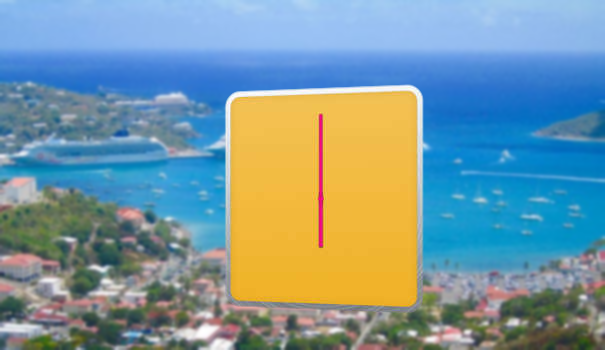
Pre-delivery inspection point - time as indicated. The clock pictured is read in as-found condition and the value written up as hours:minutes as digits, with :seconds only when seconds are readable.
6:00
